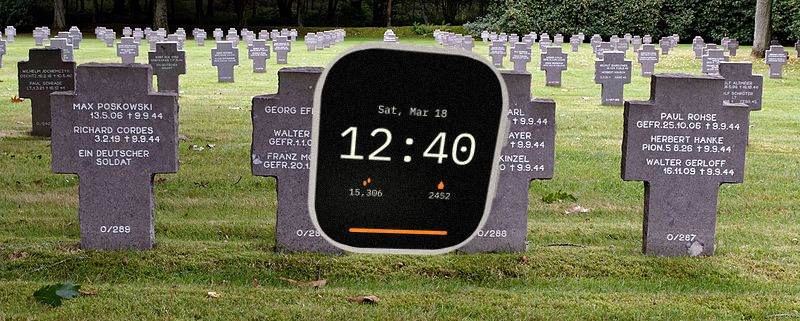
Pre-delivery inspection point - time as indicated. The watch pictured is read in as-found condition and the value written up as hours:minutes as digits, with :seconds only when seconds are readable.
12:40
